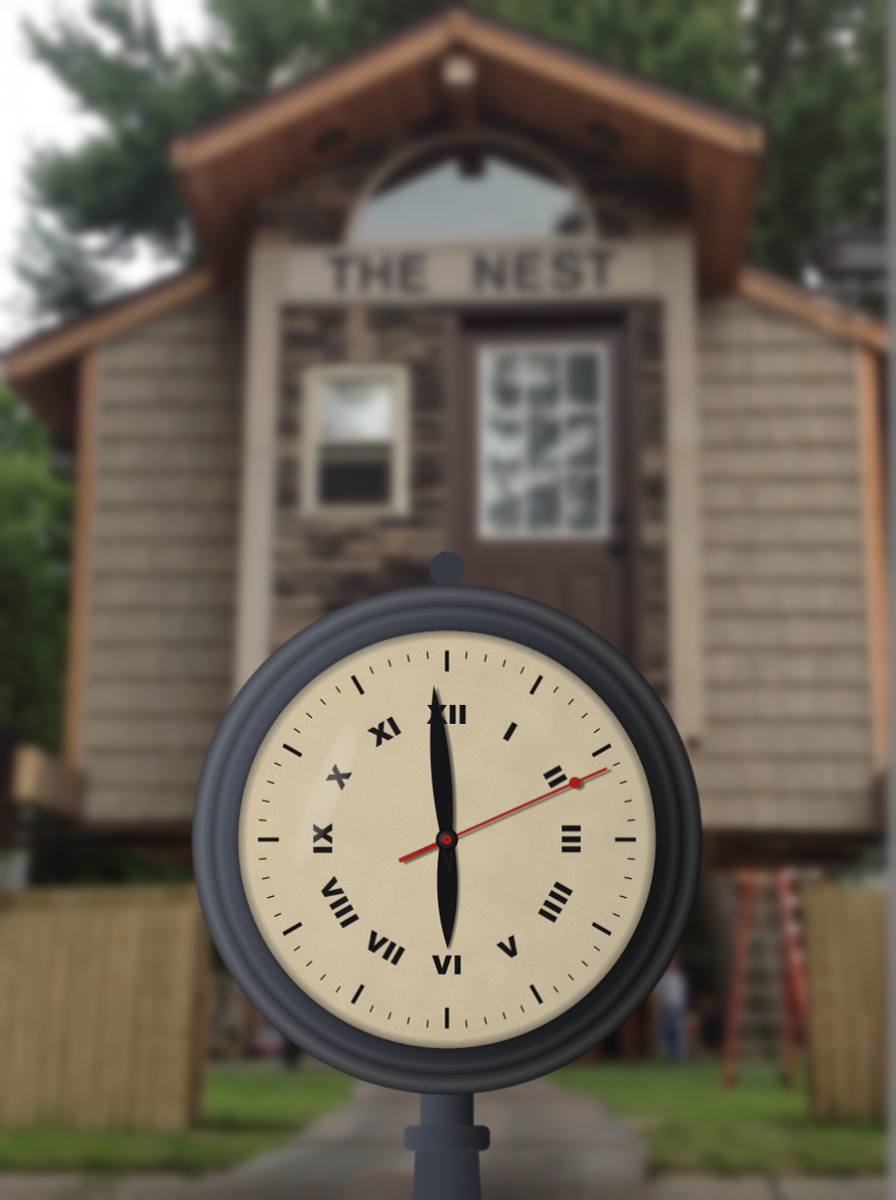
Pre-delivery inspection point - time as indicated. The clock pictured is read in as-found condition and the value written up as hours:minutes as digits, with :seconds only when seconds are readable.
5:59:11
